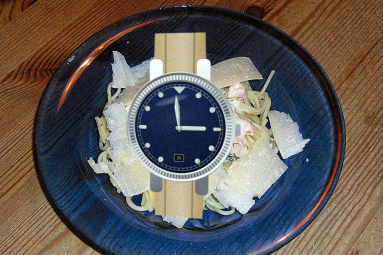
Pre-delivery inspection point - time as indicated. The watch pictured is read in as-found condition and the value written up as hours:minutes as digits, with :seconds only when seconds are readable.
2:59
